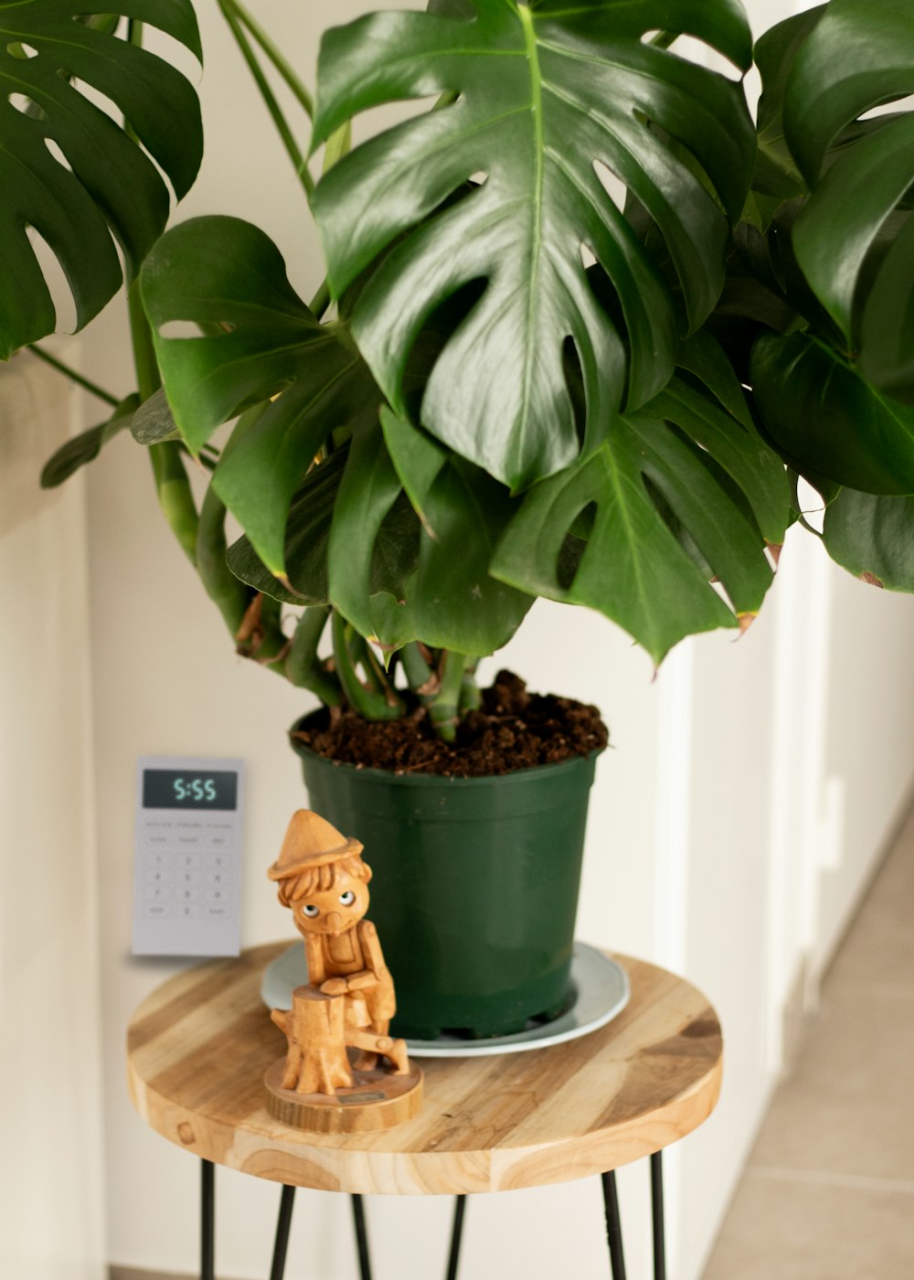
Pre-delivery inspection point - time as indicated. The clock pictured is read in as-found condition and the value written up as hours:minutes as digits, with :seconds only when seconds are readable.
5:55
